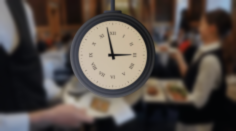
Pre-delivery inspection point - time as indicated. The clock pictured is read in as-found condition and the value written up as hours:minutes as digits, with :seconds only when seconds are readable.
2:58
